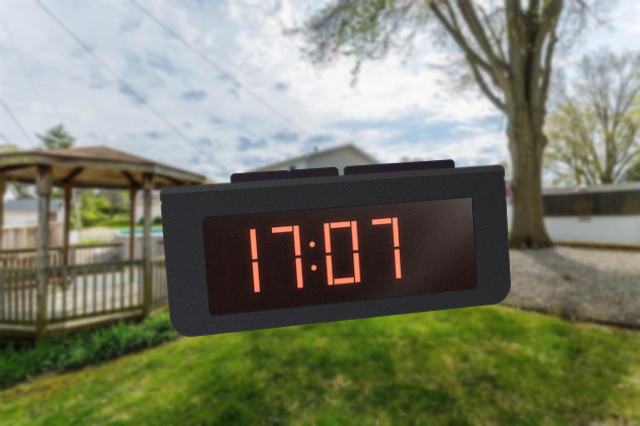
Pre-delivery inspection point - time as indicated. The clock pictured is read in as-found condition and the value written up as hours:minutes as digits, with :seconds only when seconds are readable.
17:07
